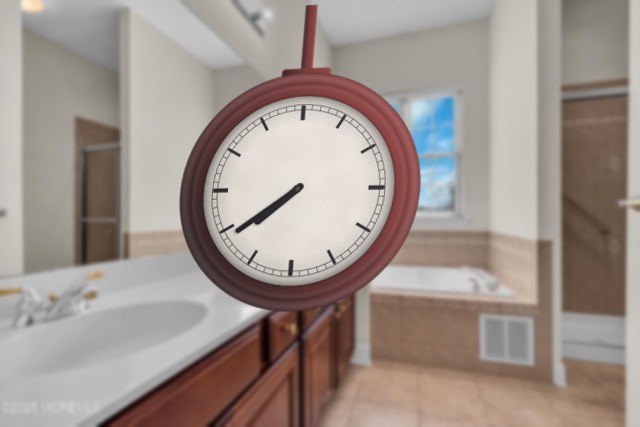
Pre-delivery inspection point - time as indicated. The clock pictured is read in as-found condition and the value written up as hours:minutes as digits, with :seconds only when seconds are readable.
7:39
